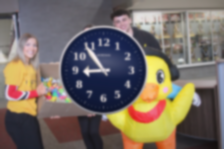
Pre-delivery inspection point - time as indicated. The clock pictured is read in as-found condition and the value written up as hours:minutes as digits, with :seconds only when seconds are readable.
8:54
